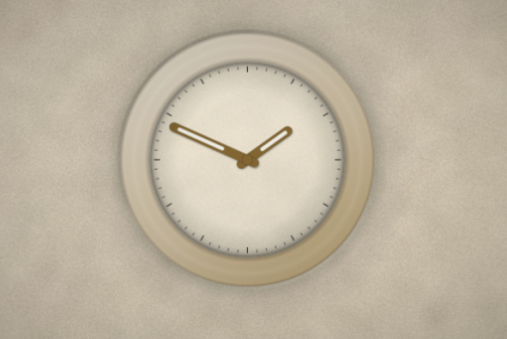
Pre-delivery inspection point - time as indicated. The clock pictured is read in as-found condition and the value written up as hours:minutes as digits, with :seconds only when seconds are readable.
1:49
